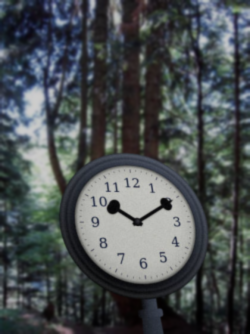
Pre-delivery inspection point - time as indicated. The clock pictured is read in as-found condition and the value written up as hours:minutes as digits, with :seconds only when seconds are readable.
10:10
